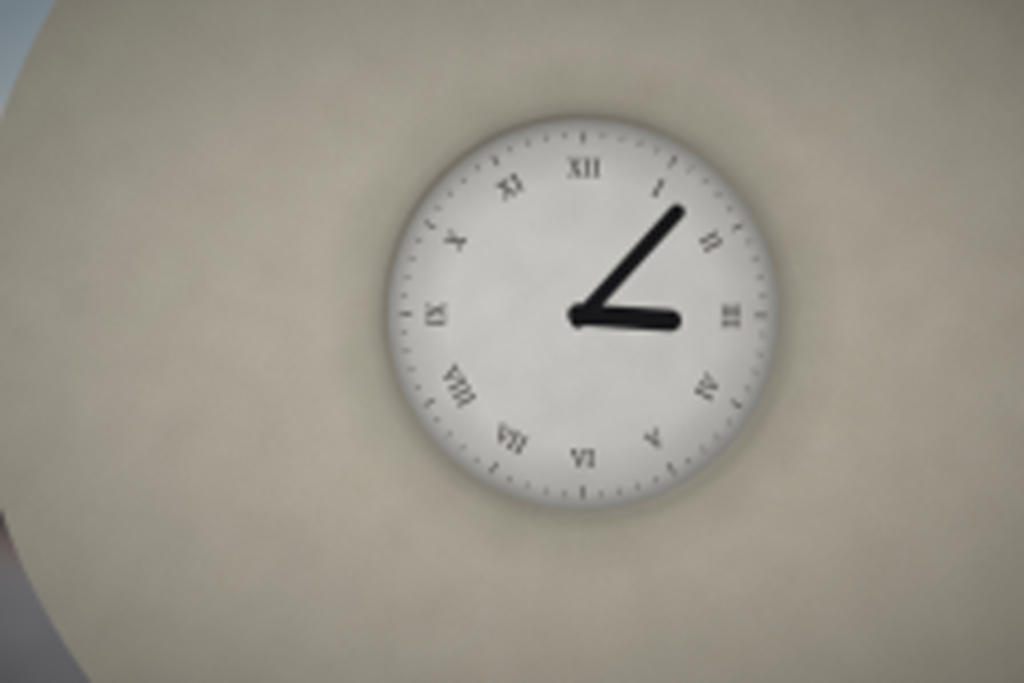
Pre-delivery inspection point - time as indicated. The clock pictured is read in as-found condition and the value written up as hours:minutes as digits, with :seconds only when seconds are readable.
3:07
